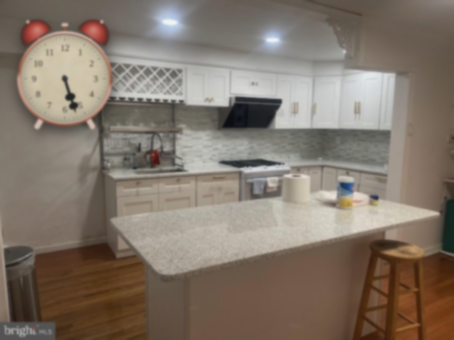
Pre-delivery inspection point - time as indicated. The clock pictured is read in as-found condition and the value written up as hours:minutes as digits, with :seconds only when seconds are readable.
5:27
